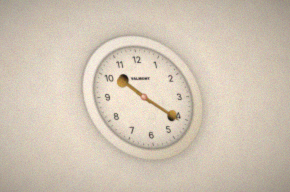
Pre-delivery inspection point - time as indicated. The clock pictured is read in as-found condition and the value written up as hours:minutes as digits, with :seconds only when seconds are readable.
10:21
